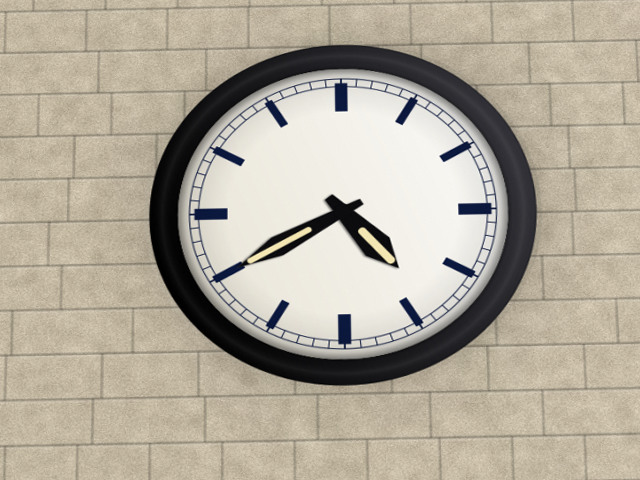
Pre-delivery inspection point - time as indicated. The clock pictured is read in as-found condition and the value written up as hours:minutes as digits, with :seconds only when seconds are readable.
4:40
